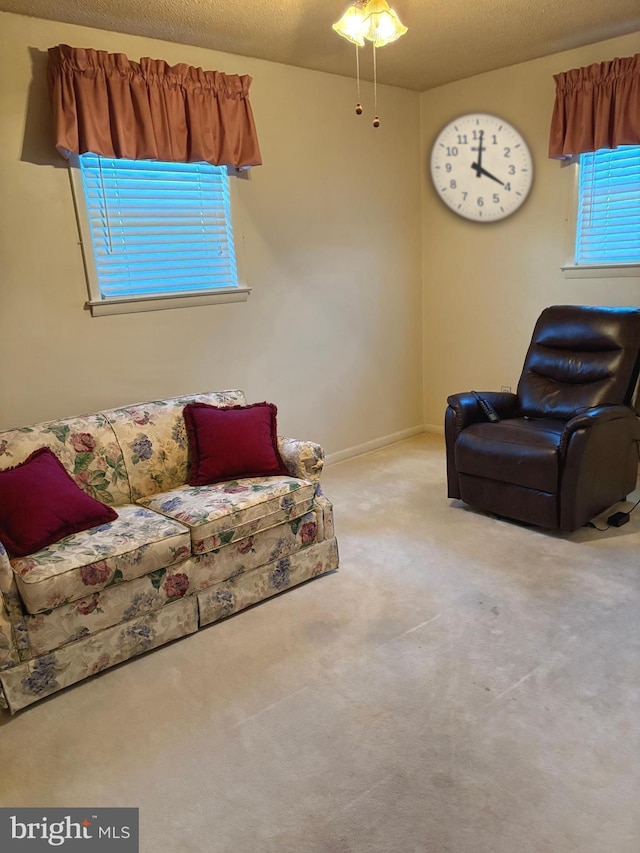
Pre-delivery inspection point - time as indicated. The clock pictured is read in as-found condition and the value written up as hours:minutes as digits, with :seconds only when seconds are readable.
4:01
